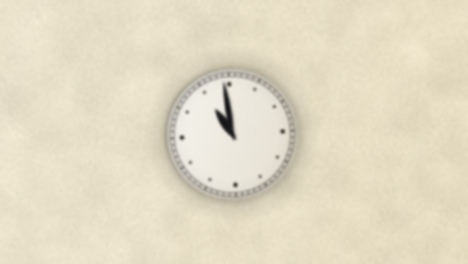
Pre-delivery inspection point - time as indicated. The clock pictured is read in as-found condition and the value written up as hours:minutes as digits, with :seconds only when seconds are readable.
10:59
